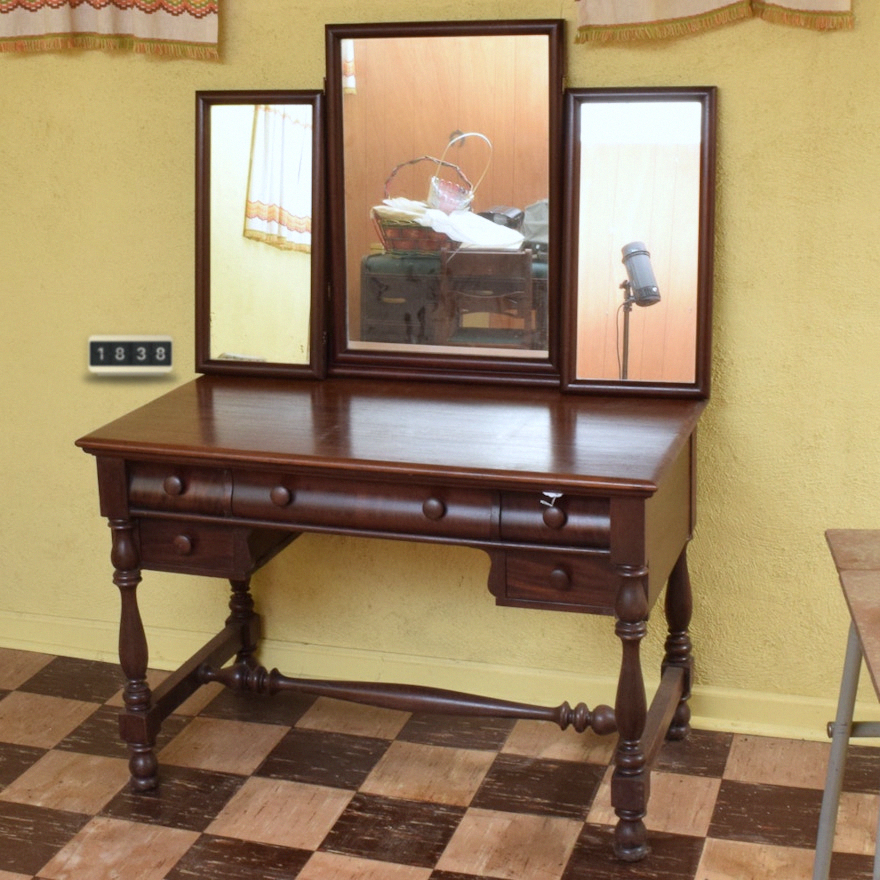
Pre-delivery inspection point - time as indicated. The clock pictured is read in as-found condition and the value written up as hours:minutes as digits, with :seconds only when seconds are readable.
18:38
